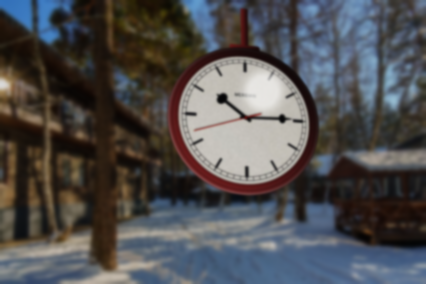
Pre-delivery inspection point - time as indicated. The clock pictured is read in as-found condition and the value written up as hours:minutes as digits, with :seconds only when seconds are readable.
10:14:42
